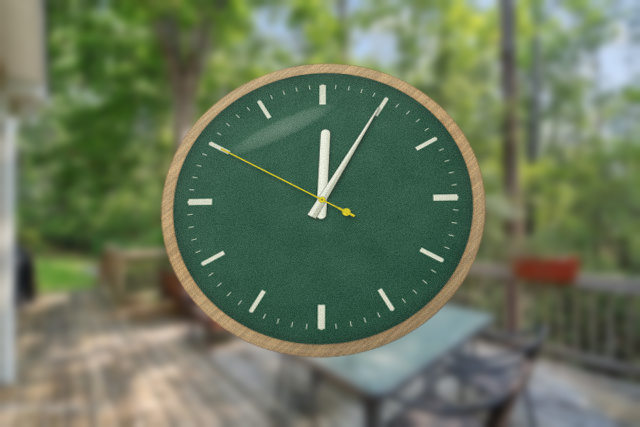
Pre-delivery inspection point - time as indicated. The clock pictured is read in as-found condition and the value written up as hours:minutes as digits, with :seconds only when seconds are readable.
12:04:50
